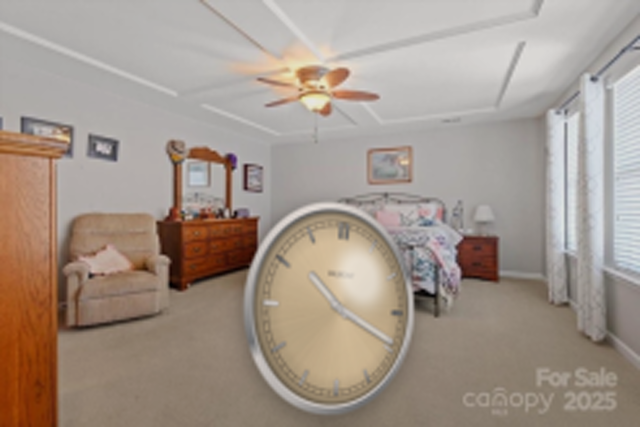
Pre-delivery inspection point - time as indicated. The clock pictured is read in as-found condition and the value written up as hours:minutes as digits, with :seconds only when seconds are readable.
10:19
